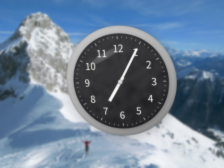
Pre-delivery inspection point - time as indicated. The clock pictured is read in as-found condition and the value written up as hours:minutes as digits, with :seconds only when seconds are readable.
7:05
